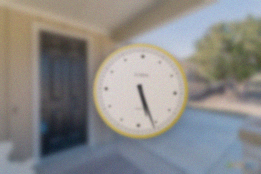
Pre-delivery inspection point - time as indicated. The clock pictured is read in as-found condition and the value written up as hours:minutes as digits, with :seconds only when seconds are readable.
5:26
